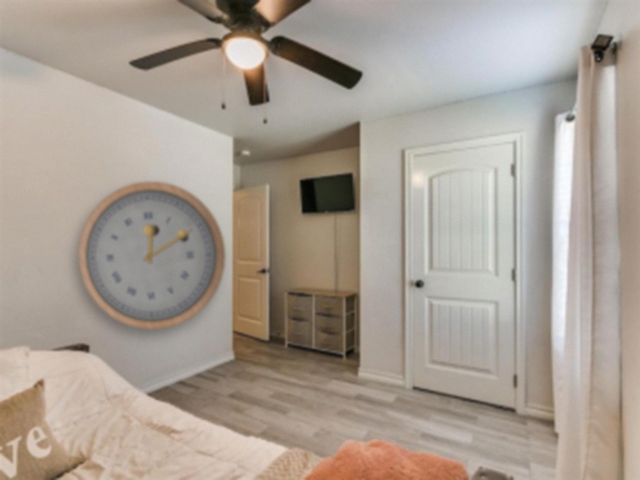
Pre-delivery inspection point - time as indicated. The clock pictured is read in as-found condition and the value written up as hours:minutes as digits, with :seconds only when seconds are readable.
12:10
